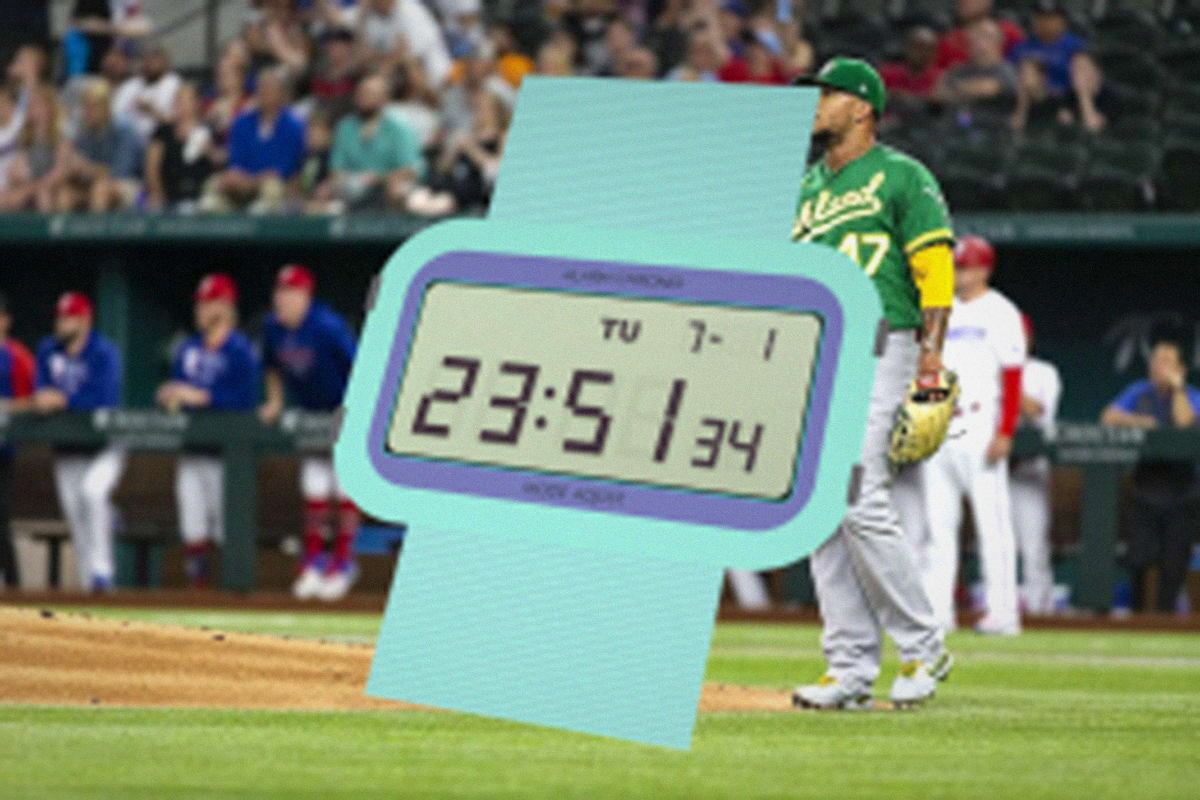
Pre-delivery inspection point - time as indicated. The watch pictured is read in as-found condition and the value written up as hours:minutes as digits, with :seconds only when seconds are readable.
23:51:34
